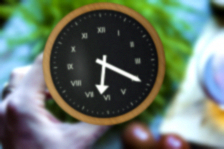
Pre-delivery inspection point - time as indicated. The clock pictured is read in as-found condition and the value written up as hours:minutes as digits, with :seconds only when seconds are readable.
6:20
